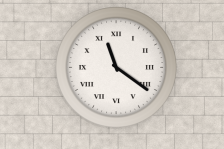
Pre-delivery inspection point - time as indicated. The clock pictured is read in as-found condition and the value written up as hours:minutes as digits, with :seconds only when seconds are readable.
11:21
